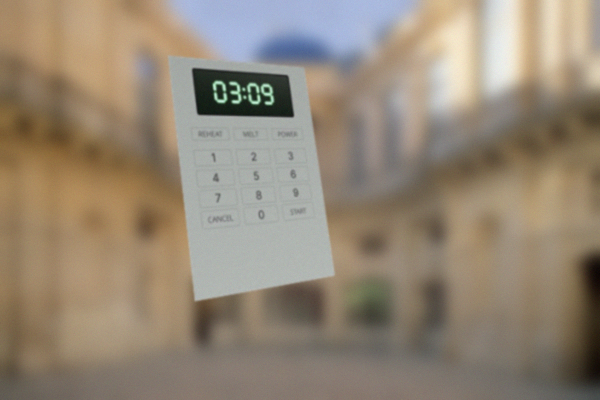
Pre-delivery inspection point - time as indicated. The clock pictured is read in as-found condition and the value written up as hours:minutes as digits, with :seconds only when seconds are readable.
3:09
